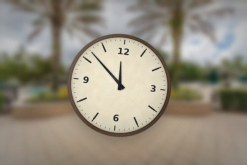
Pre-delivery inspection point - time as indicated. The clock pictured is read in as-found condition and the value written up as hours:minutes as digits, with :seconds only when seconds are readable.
11:52
